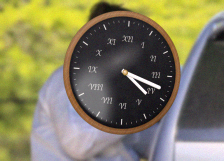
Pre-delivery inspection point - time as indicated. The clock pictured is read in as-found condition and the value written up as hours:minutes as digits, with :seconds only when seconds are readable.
4:18
